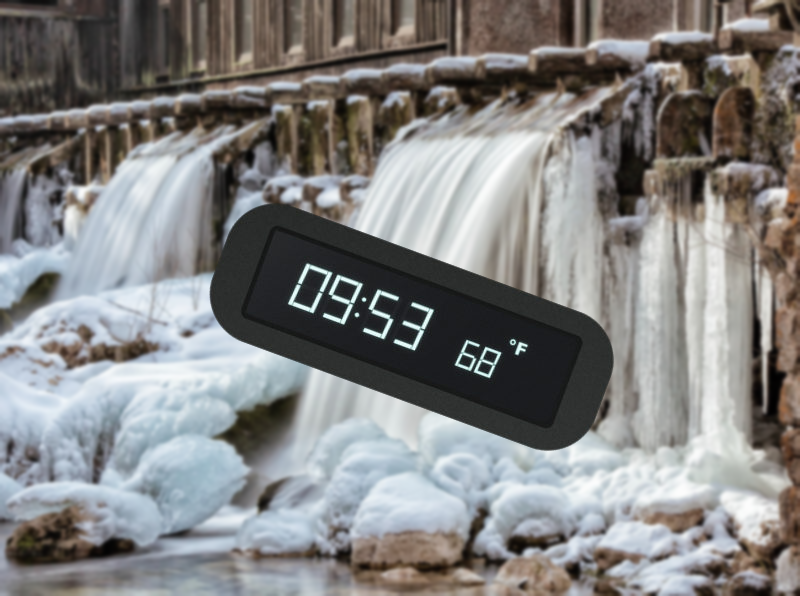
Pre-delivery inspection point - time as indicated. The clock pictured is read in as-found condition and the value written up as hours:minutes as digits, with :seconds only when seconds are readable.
9:53
